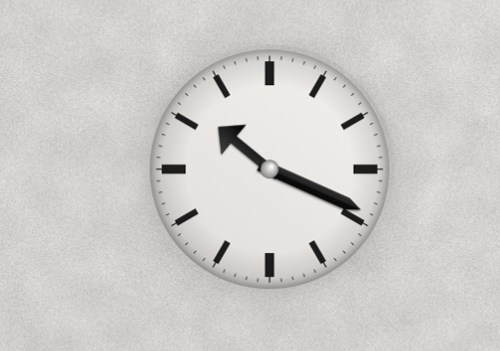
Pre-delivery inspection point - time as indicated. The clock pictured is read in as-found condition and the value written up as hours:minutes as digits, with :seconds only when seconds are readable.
10:19
